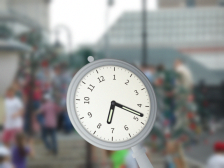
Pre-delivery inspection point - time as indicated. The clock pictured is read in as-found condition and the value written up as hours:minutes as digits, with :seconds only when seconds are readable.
7:23
